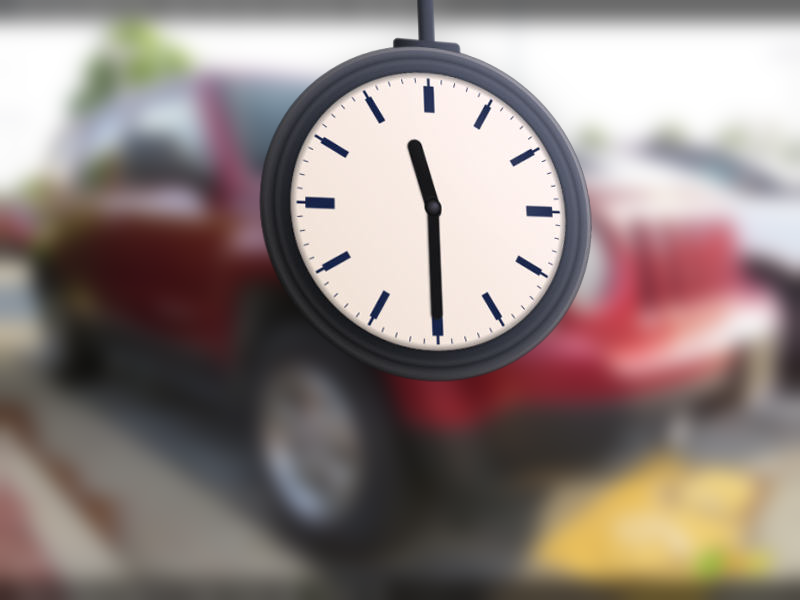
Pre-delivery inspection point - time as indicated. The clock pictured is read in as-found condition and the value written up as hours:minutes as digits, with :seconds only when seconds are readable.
11:30
